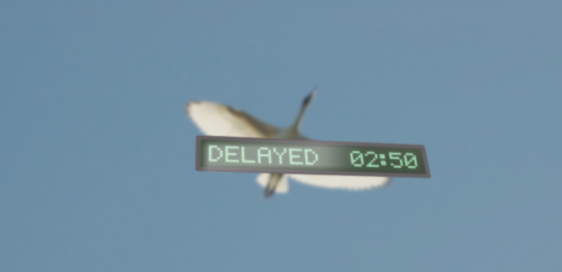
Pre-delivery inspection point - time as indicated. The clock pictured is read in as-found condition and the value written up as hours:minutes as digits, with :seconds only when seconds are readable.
2:50
